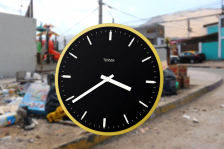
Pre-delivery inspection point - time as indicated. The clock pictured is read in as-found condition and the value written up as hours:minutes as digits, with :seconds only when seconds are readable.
3:39
